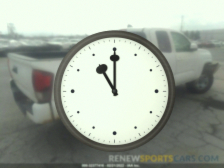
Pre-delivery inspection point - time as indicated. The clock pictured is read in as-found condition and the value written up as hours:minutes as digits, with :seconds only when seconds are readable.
11:00
